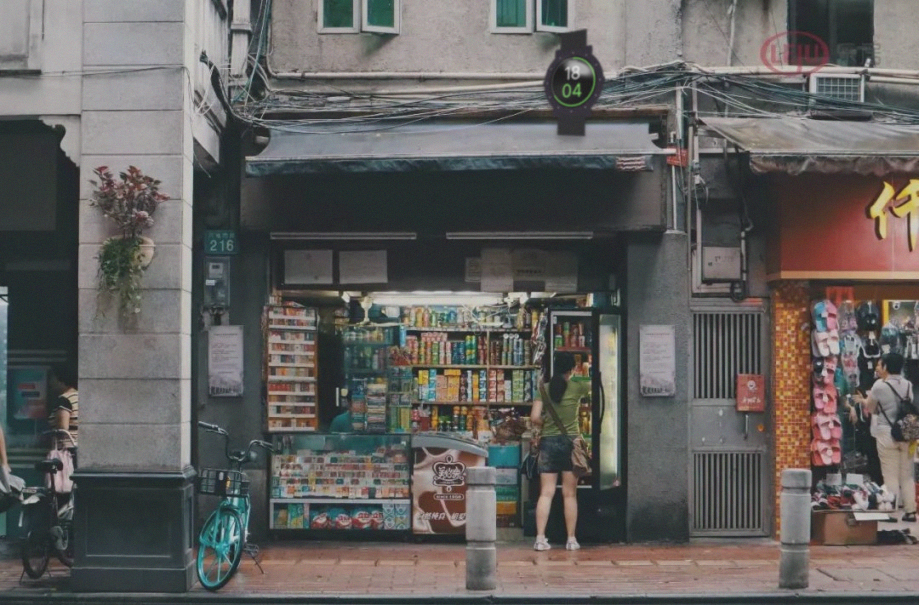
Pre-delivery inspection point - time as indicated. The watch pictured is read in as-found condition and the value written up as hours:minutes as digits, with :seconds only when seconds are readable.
18:04
